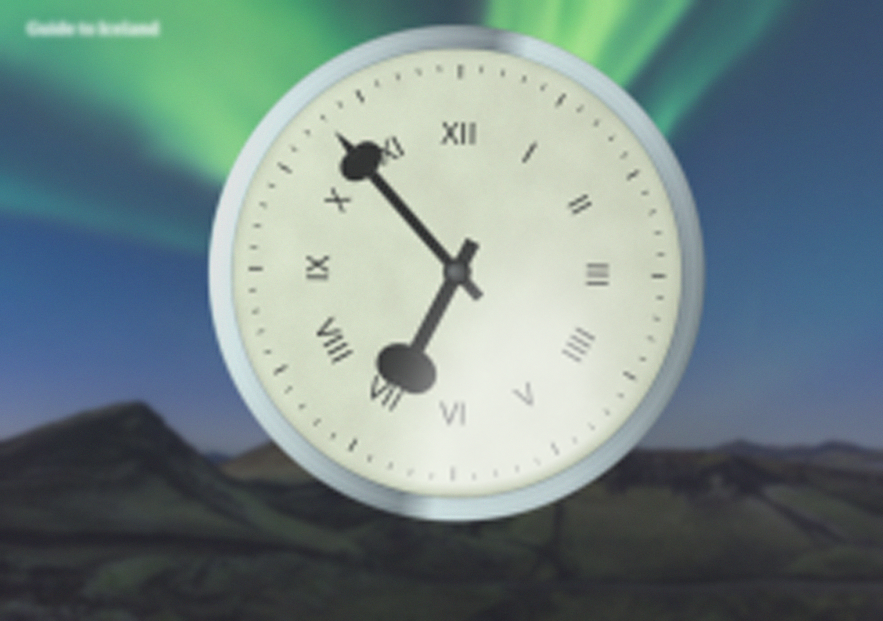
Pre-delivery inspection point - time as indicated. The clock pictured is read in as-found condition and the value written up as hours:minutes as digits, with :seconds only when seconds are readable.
6:53
